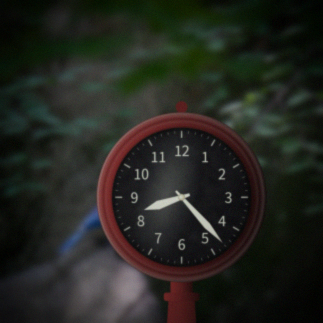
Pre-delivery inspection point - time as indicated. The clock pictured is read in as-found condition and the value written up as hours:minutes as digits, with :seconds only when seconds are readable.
8:23
